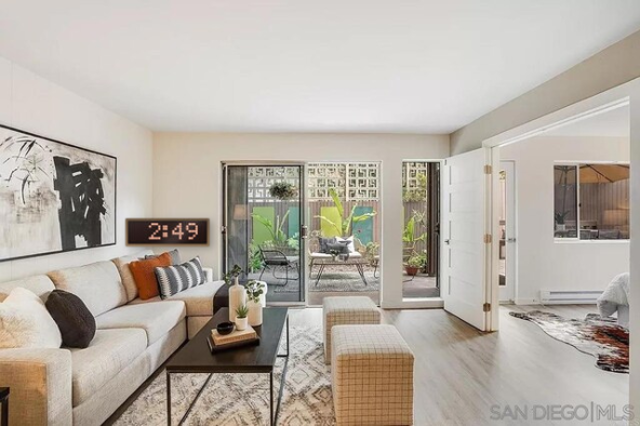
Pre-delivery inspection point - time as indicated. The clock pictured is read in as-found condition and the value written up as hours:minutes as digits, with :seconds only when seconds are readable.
2:49
